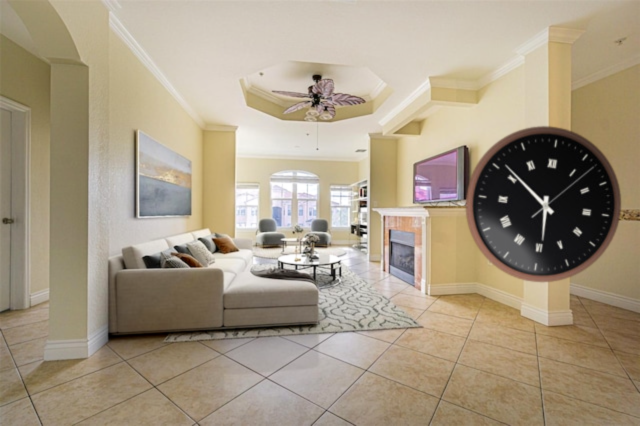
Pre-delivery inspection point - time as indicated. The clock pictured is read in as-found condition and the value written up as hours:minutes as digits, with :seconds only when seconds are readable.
5:51:07
